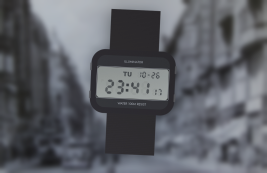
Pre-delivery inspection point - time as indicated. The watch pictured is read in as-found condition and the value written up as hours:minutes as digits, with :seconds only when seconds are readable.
23:41:17
